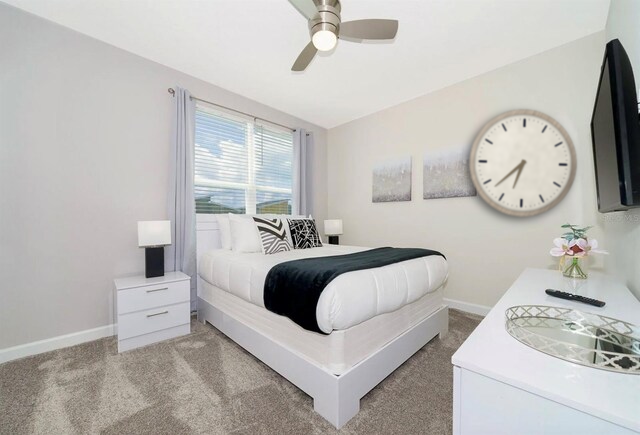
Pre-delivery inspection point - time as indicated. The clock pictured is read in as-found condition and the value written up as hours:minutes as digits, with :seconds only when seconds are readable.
6:38
